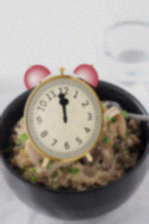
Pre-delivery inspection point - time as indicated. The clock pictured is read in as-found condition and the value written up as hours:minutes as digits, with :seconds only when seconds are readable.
11:59
